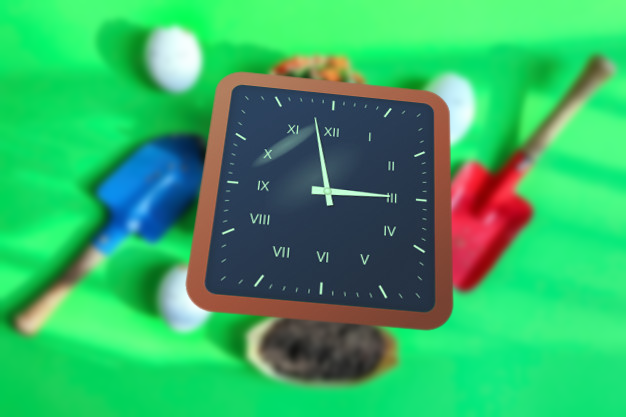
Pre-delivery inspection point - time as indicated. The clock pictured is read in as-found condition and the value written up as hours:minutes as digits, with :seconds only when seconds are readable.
2:58
